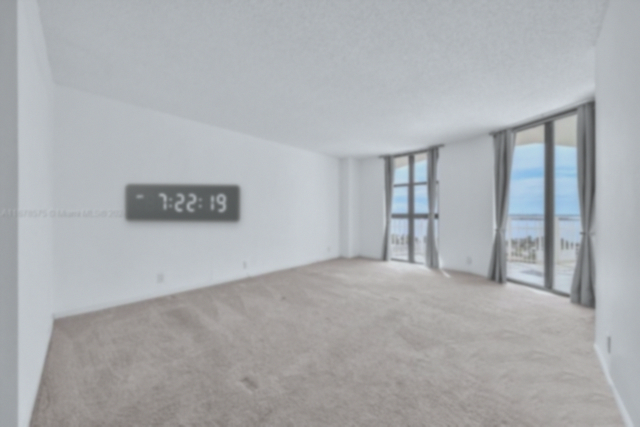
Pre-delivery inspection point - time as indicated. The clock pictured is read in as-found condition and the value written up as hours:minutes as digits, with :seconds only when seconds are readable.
7:22:19
